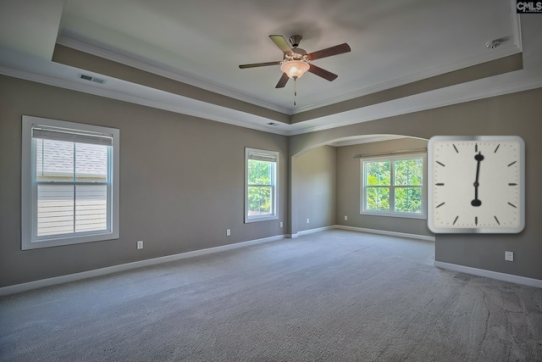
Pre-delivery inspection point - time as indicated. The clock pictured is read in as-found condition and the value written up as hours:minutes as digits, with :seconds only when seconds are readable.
6:01
